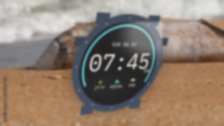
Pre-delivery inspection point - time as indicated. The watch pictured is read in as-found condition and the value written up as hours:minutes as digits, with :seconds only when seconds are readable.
7:45
